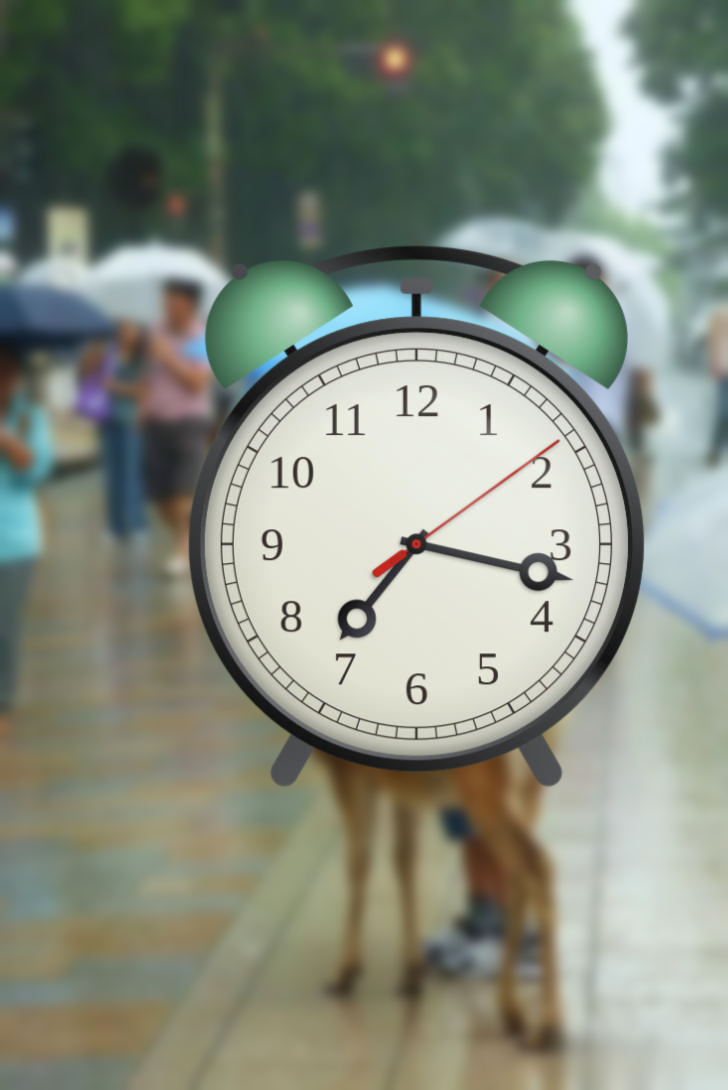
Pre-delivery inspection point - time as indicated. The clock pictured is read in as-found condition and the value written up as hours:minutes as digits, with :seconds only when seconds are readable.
7:17:09
